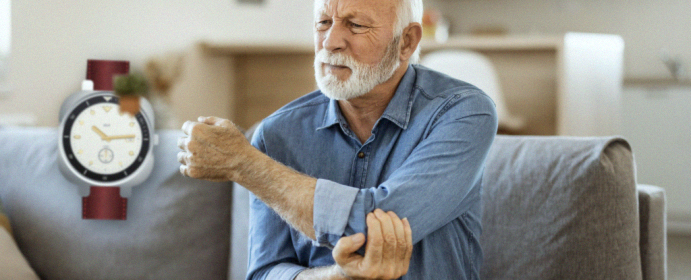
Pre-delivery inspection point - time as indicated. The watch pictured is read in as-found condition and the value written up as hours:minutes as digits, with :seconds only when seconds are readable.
10:14
